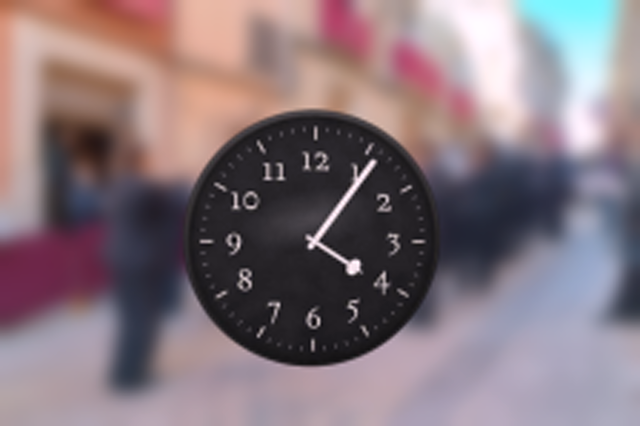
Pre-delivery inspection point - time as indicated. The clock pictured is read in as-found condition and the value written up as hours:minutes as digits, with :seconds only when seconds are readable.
4:06
